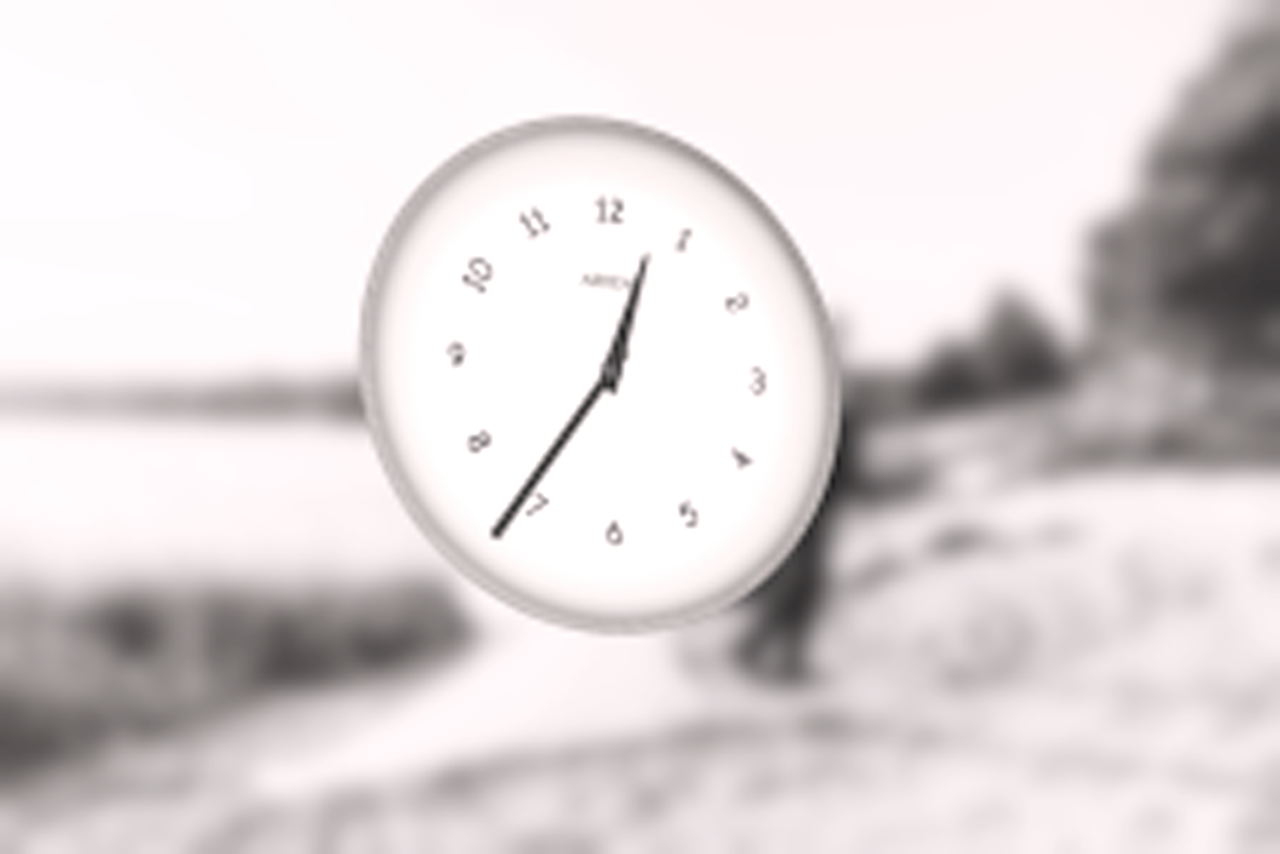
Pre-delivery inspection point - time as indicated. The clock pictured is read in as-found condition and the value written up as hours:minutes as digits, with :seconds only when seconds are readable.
12:36
